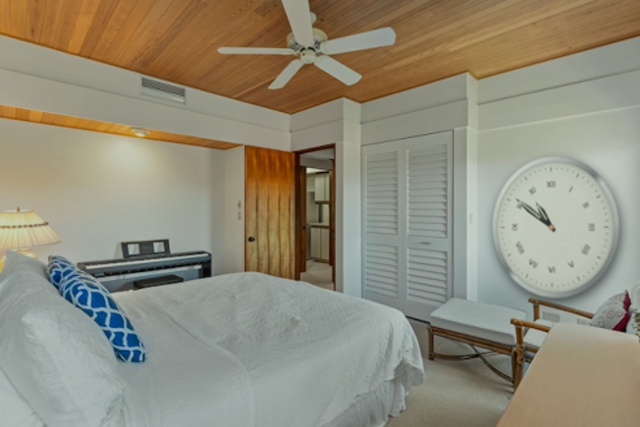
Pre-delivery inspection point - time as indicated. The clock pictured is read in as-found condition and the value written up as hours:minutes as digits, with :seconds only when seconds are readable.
10:51
